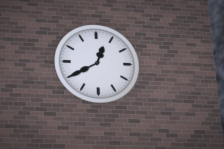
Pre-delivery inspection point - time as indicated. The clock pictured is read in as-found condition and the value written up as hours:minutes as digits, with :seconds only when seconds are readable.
12:40
